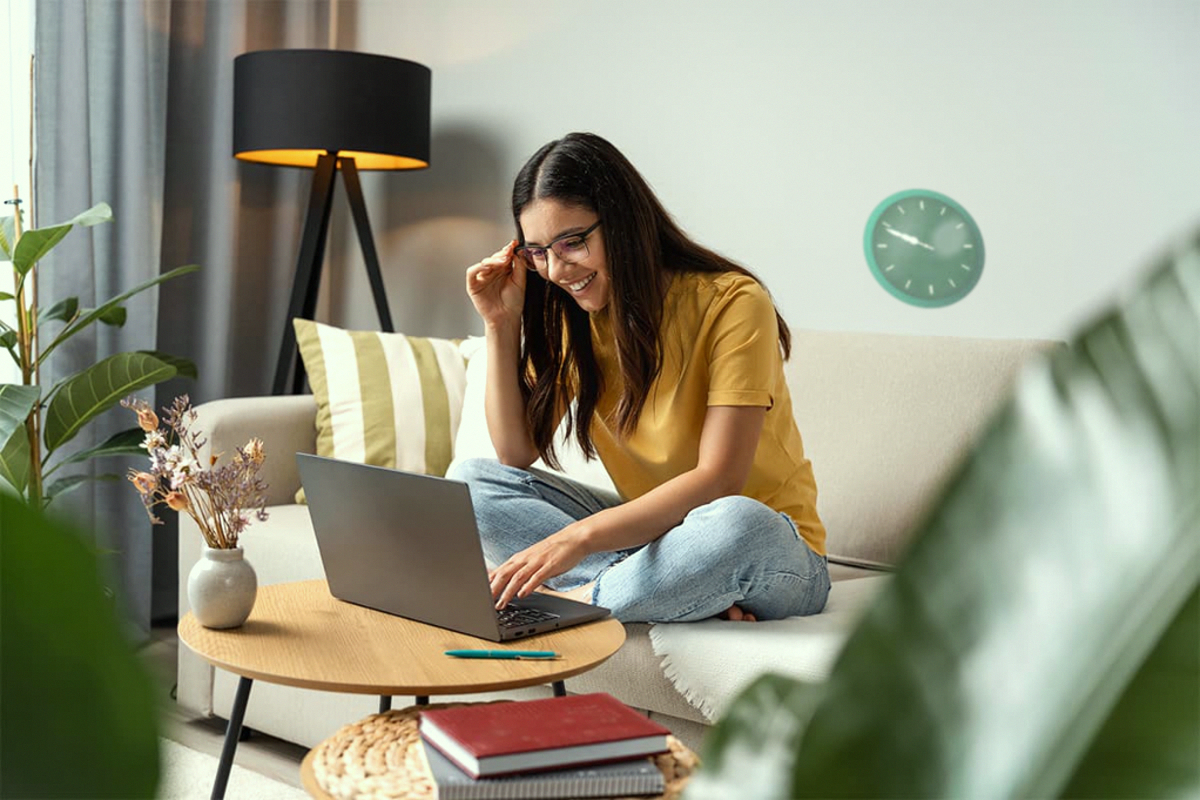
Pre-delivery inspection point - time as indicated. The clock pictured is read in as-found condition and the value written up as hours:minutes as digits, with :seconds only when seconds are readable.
9:49
